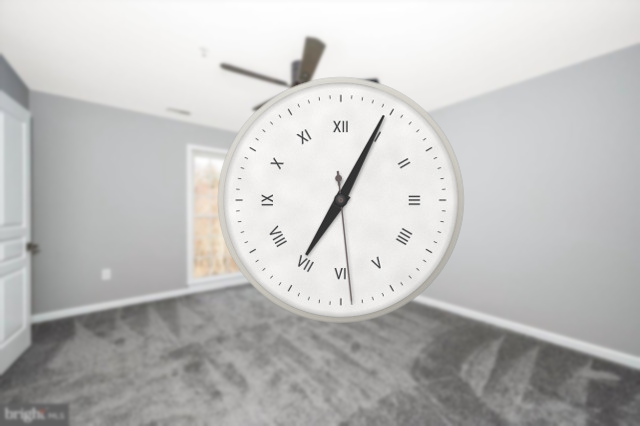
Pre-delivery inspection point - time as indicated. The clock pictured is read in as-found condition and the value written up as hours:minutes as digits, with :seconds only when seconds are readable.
7:04:29
